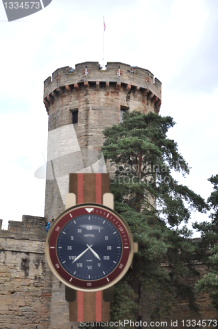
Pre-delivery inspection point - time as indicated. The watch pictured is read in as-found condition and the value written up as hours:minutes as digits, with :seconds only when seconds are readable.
4:38
